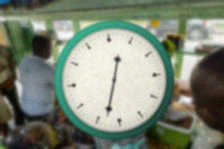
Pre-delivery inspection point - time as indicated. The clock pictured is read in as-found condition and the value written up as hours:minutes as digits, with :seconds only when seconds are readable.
12:33
